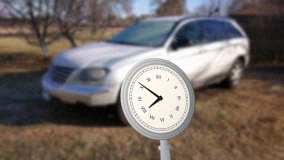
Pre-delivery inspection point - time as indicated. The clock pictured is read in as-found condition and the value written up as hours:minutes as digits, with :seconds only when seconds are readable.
7:51
